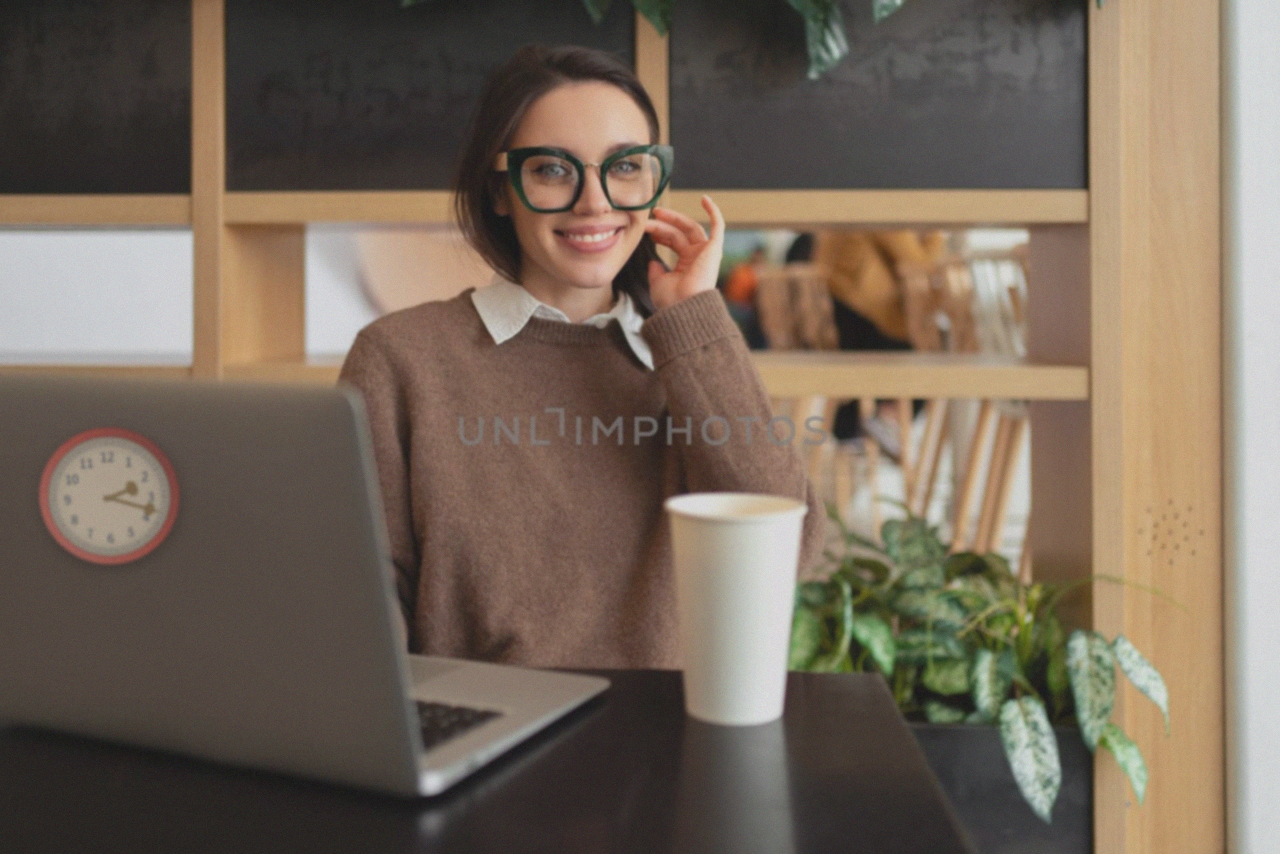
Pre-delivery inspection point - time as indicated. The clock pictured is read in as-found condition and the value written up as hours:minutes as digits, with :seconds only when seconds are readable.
2:18
